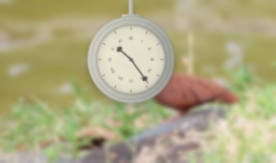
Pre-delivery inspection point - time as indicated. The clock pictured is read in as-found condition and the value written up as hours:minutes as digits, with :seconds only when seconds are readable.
10:24
